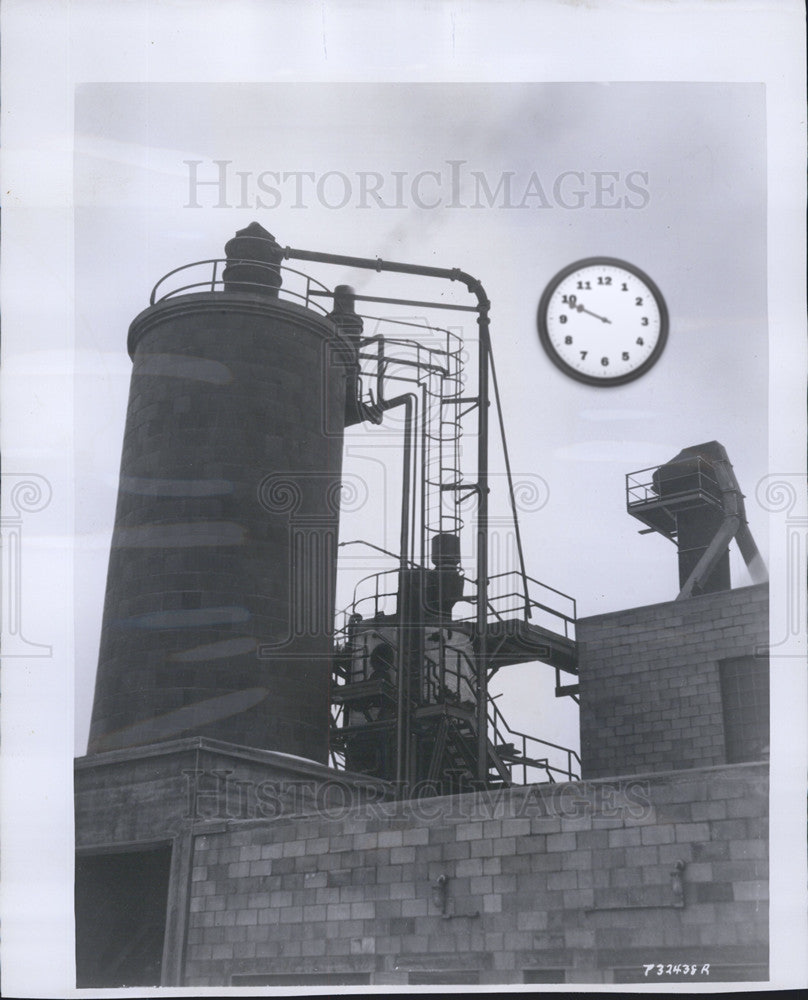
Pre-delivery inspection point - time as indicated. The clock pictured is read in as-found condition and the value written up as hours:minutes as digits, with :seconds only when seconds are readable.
9:49
